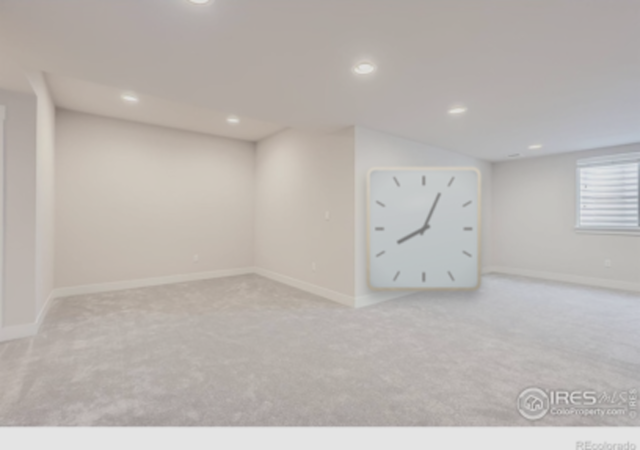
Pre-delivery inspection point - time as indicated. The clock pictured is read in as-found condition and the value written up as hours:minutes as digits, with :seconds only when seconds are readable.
8:04
